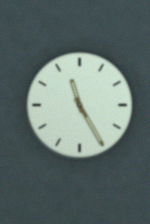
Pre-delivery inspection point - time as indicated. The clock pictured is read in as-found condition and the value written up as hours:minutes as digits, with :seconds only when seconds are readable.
11:25
